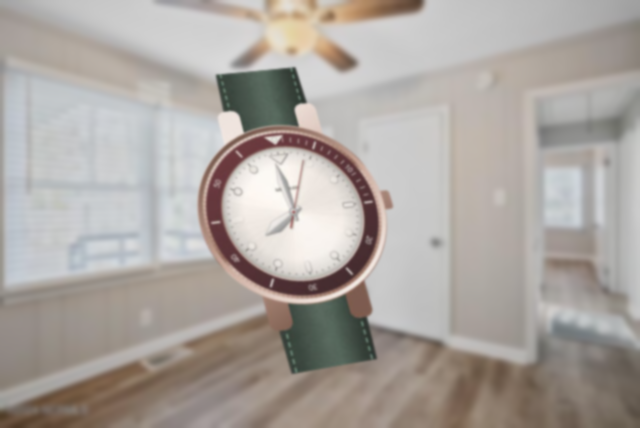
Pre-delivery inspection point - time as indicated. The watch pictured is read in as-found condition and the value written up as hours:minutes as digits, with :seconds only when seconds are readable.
7:59:04
